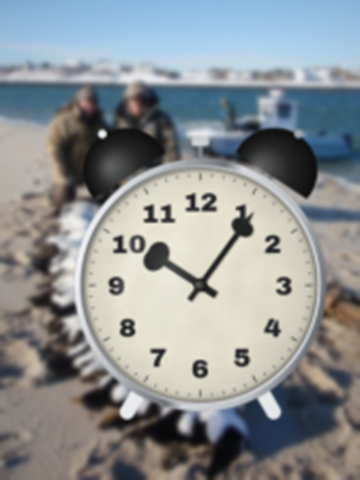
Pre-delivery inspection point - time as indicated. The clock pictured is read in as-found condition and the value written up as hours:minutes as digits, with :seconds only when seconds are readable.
10:06
